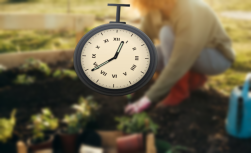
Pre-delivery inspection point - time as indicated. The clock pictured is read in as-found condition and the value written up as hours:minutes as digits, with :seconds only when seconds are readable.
12:39
